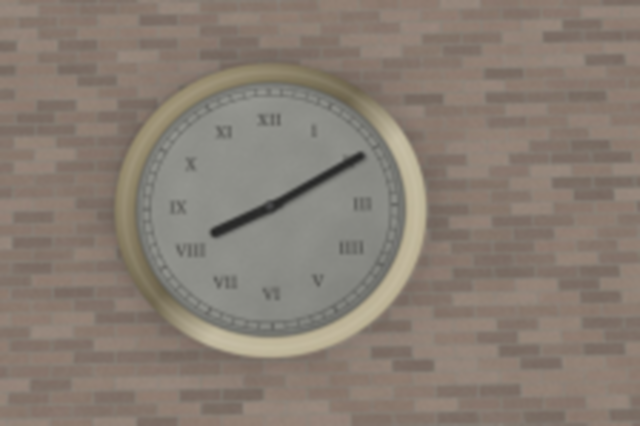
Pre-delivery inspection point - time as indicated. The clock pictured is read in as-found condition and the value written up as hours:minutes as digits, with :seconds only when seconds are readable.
8:10
